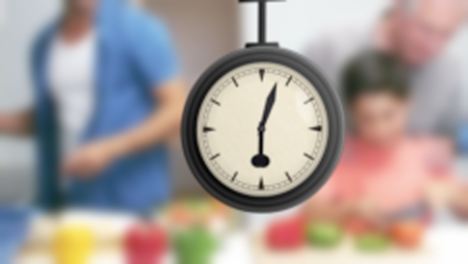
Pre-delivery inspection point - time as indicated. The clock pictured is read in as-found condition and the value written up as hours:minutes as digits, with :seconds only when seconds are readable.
6:03
